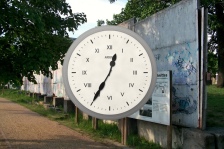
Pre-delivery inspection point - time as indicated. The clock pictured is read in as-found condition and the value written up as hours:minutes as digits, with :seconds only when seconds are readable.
12:35
